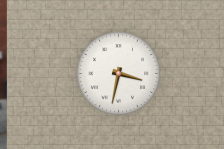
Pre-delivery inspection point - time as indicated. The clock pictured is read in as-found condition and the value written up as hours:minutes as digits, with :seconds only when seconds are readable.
3:32
